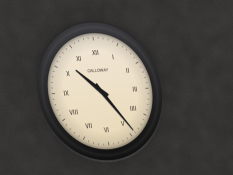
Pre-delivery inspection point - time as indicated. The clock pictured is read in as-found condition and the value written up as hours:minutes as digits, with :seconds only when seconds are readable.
10:24
